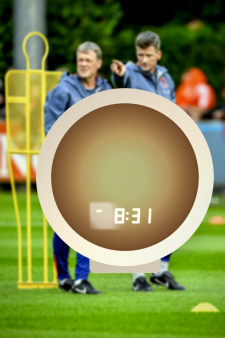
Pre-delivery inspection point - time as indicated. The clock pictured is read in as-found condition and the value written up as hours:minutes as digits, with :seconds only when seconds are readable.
8:31
